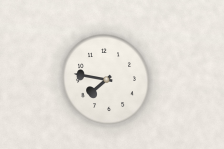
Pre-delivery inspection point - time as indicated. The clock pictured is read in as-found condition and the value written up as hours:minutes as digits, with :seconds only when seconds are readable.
7:47
